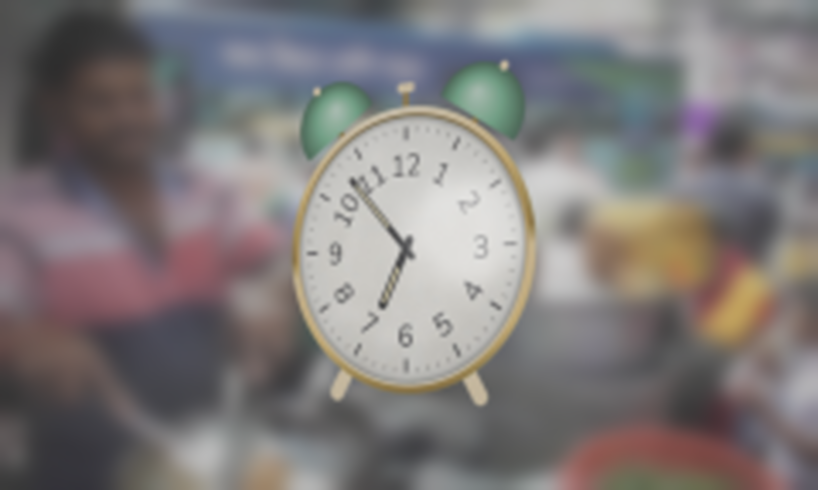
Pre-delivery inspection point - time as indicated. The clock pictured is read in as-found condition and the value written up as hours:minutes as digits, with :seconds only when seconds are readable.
6:53
